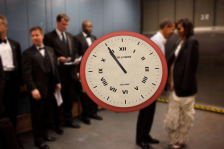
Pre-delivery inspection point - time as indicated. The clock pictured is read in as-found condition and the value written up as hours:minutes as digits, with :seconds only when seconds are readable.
10:55
